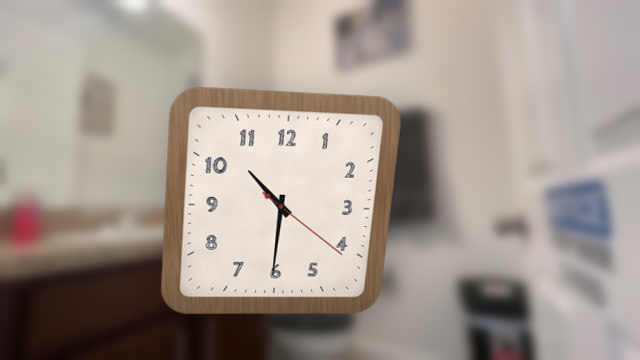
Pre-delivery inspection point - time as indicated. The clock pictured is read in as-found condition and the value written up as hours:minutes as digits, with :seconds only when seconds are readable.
10:30:21
